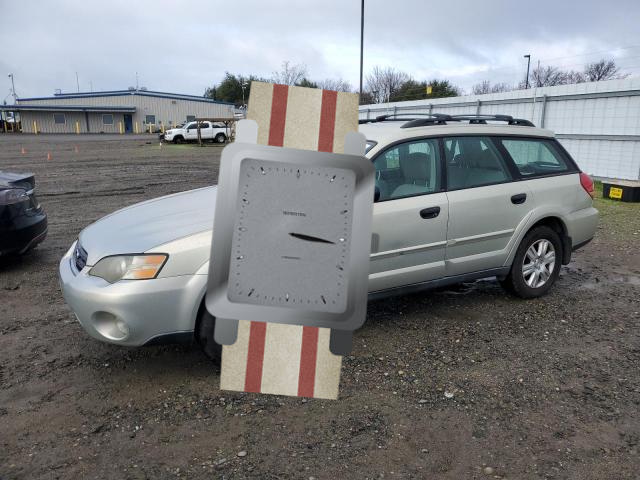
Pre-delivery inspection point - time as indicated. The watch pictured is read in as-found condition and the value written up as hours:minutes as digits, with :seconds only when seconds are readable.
3:16
